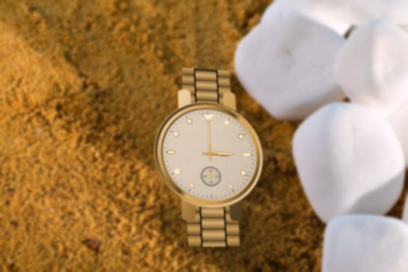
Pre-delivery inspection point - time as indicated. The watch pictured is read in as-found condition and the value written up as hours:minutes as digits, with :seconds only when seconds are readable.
3:00
